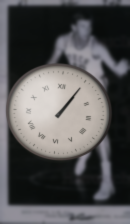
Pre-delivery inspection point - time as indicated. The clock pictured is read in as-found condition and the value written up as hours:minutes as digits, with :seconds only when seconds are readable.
1:05
